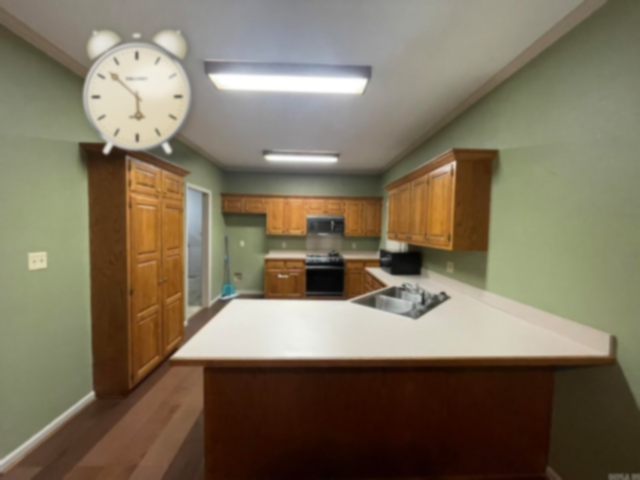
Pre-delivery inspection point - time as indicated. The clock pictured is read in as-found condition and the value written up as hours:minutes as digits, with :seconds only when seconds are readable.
5:52
